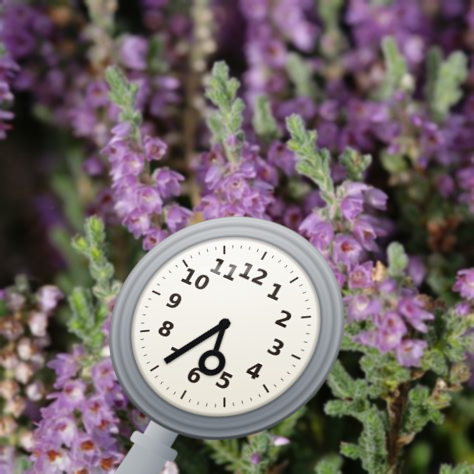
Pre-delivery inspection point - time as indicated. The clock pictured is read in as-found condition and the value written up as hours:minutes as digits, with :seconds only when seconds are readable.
5:35
